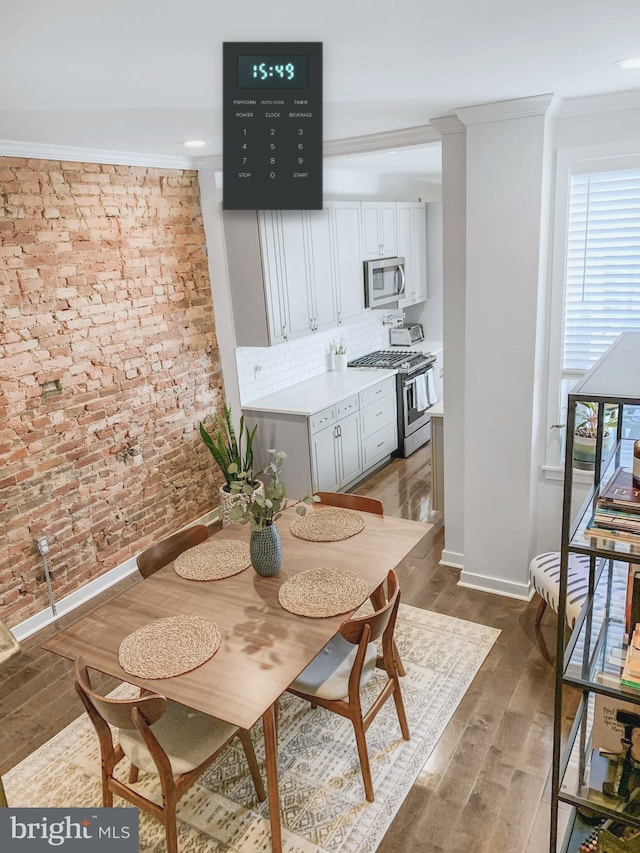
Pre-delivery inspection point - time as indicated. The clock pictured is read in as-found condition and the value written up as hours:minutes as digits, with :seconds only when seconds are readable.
15:49
